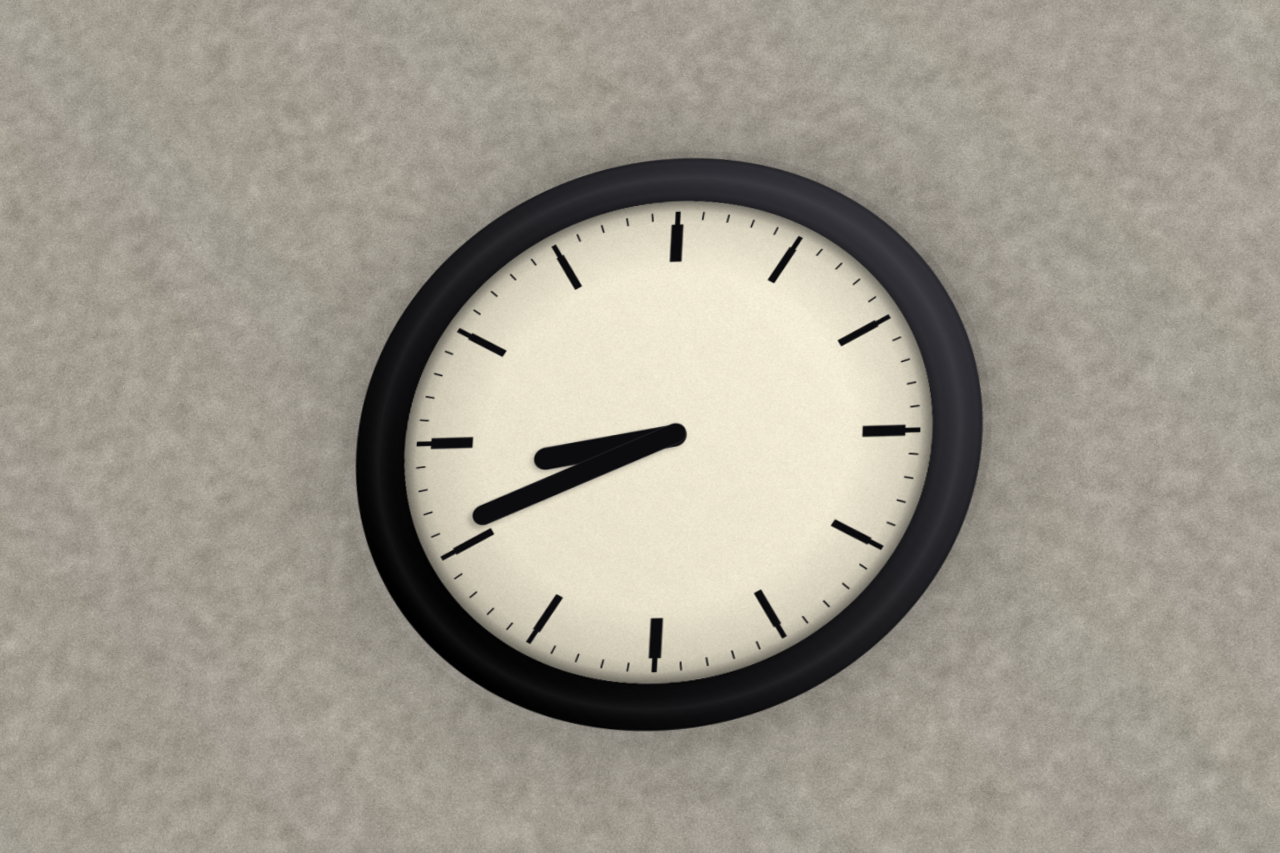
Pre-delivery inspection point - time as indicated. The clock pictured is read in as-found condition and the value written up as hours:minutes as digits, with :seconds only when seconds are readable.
8:41
